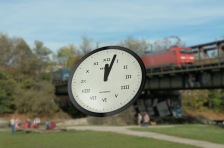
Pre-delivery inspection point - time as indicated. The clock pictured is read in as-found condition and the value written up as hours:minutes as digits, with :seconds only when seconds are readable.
12:03
